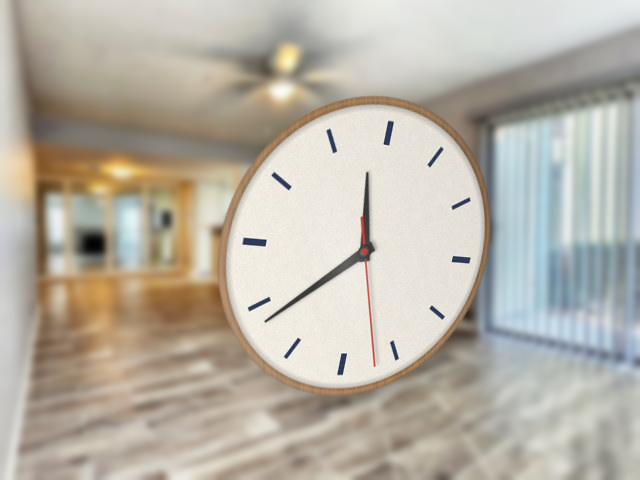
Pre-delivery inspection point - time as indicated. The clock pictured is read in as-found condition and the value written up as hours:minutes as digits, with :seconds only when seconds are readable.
11:38:27
